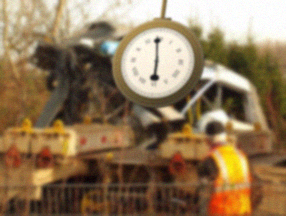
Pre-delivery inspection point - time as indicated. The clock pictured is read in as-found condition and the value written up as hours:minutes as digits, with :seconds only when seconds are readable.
5:59
